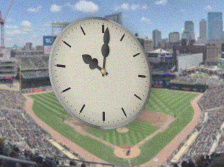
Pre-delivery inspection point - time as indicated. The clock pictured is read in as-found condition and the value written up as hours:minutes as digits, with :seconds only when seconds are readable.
10:01
